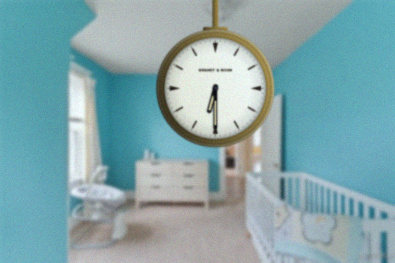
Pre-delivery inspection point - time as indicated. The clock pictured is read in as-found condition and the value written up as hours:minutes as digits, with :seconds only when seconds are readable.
6:30
